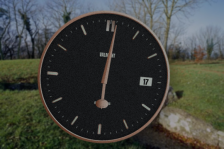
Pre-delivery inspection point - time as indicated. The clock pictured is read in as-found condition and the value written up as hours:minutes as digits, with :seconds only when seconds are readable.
6:01
